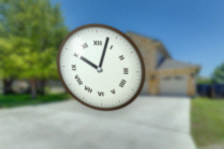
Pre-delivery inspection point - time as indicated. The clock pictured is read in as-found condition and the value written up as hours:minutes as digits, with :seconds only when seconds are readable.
10:03
